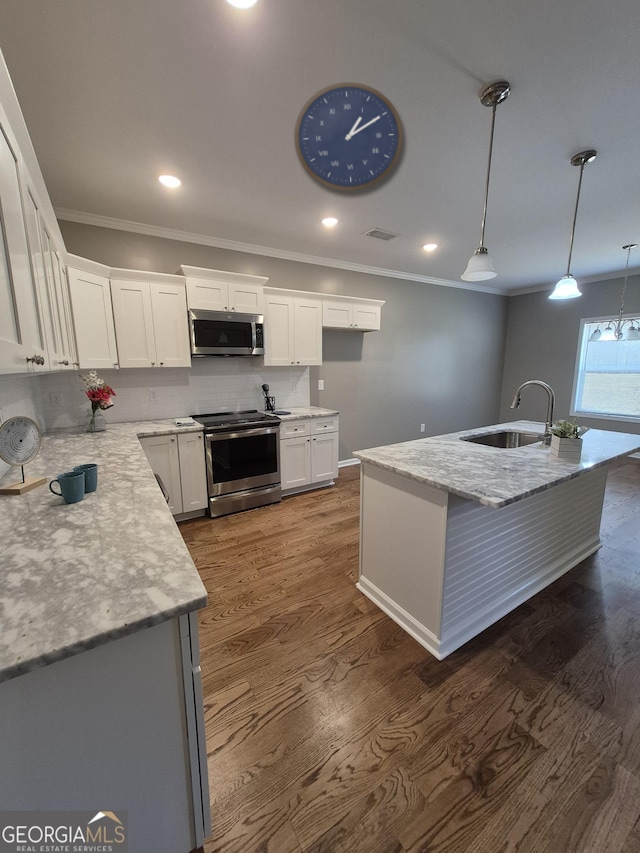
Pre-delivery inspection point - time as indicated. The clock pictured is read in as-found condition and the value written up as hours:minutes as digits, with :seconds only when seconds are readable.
1:10
